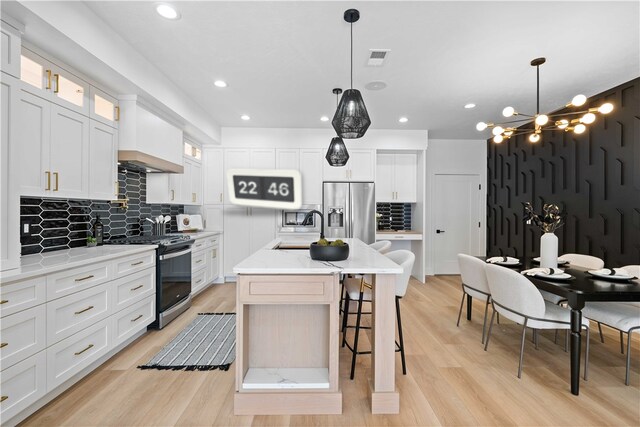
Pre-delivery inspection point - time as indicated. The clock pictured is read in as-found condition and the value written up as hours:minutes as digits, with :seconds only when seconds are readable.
22:46
